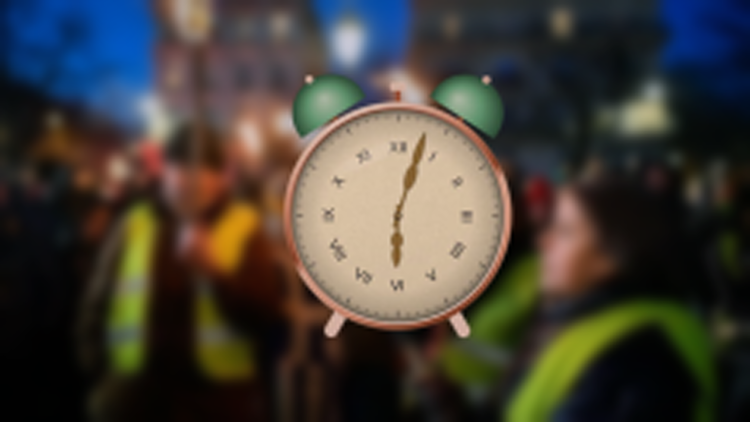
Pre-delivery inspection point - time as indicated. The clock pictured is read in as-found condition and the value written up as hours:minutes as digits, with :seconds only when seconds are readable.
6:03
